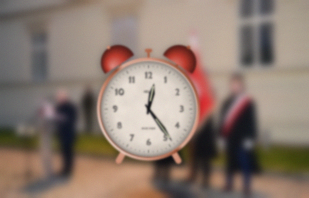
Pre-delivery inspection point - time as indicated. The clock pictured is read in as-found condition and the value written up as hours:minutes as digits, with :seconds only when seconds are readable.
12:24
